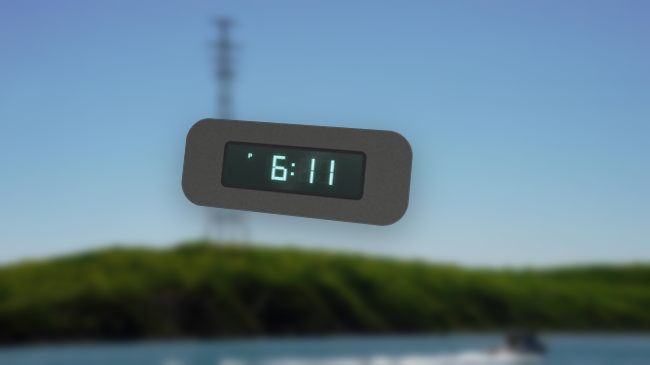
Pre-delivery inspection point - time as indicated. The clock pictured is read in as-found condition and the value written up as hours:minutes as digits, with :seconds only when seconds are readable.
6:11
